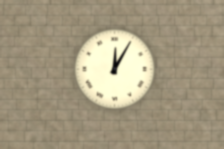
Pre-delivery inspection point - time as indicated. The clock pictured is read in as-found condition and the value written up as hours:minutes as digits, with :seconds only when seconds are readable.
12:05
